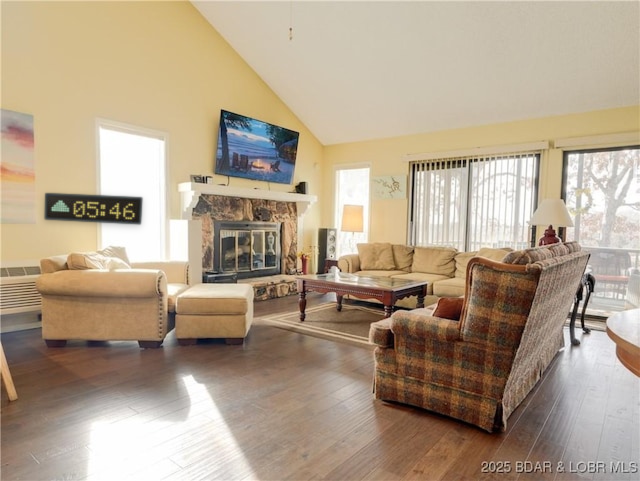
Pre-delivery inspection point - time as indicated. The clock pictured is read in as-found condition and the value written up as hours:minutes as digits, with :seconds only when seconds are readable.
5:46
